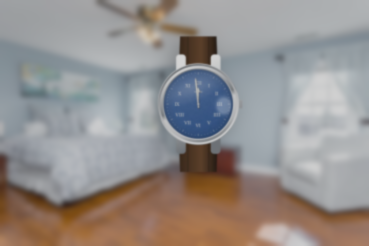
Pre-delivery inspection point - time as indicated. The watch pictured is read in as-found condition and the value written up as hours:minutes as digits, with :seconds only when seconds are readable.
11:59
